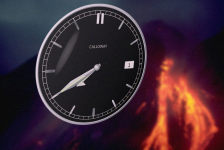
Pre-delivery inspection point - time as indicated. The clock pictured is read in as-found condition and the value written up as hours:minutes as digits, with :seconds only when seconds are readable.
7:40
